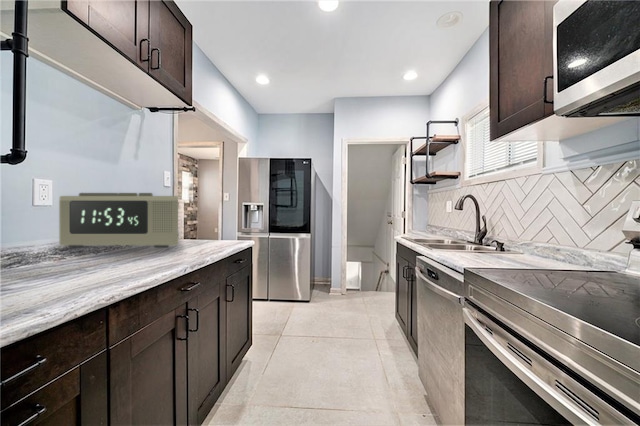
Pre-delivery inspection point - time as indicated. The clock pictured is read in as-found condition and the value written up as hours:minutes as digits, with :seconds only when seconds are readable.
11:53:45
